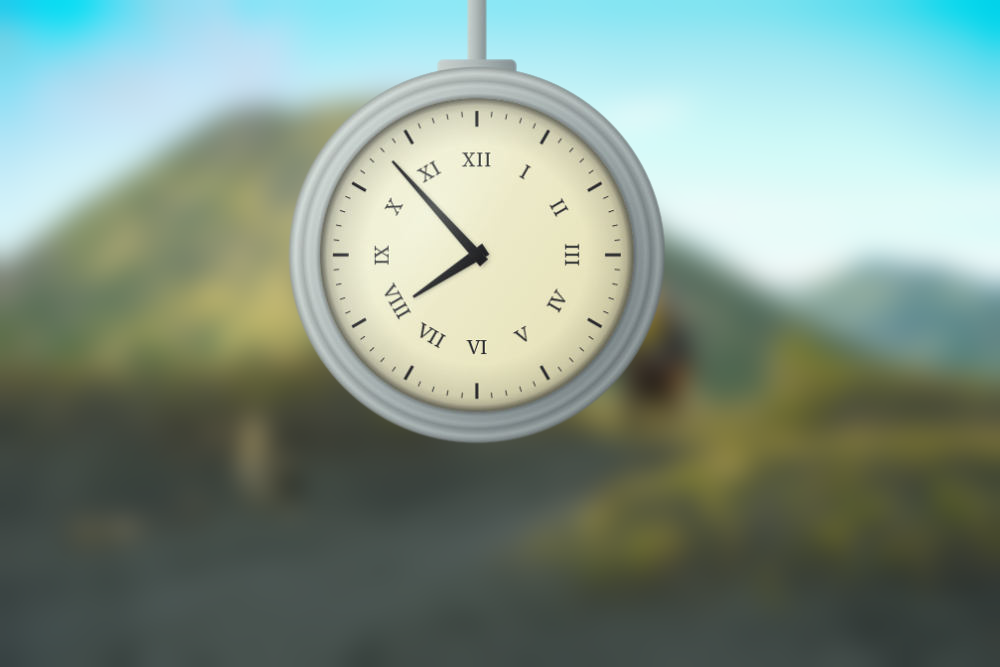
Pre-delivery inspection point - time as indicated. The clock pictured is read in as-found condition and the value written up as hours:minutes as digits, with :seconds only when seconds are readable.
7:53
